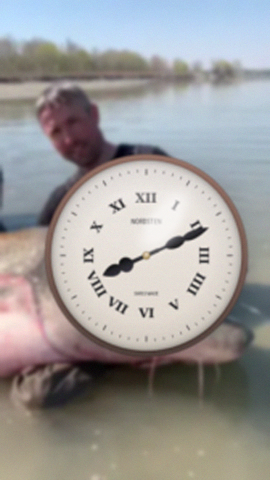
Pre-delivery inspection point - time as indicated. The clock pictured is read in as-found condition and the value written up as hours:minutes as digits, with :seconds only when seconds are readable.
8:11
